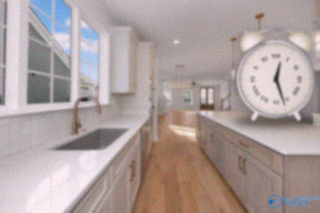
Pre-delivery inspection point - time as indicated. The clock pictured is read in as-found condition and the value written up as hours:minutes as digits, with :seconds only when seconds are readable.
12:27
